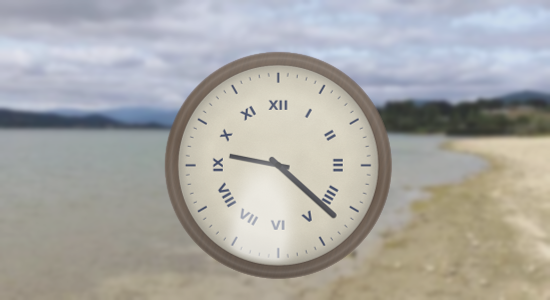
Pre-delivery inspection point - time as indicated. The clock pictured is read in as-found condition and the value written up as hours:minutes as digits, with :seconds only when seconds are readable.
9:22
